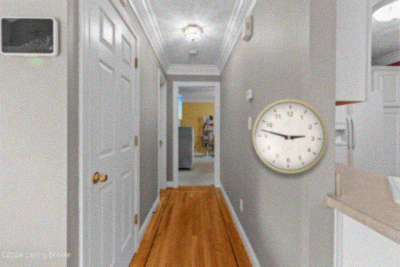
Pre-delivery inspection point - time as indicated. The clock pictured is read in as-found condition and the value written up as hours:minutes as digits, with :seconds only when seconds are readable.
2:47
